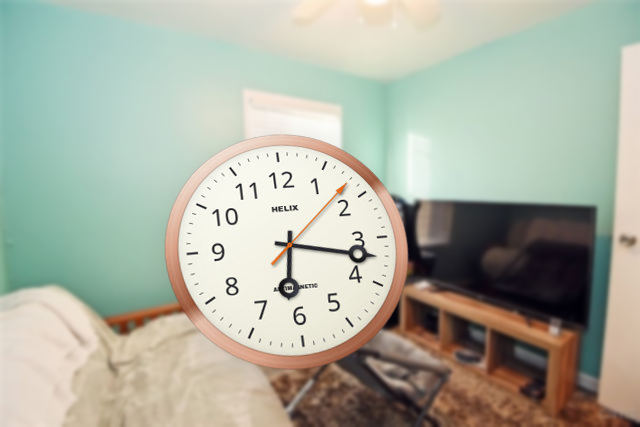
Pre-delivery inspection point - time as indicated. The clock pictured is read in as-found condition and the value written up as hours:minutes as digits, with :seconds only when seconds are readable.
6:17:08
